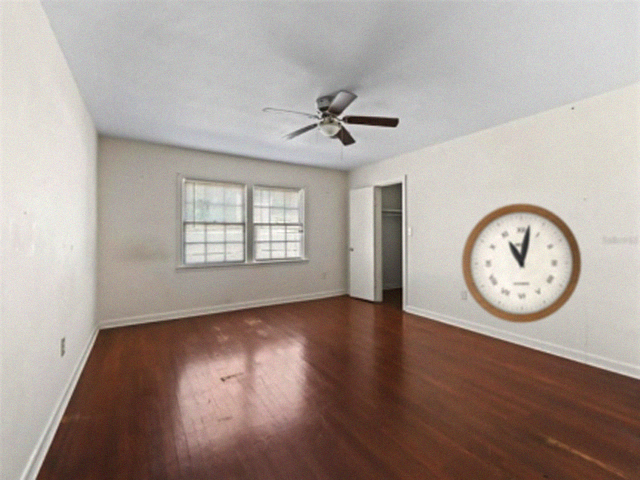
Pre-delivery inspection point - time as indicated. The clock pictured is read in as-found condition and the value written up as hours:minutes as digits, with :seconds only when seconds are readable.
11:02
